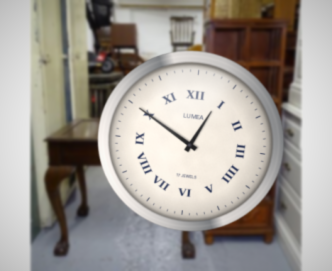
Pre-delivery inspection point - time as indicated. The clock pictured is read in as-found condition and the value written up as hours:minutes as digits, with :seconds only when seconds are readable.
12:50
